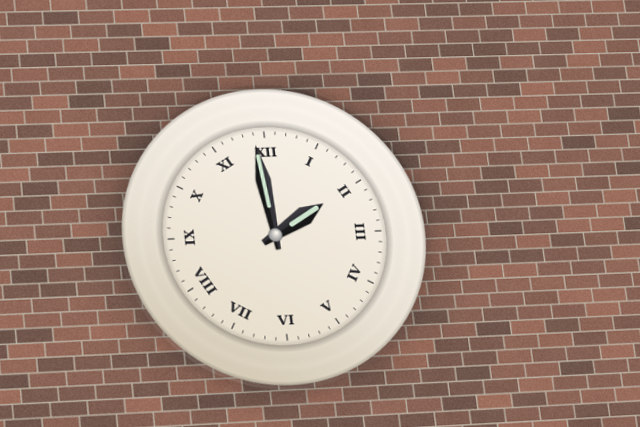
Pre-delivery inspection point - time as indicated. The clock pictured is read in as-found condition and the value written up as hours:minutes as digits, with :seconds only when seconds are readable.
1:59
